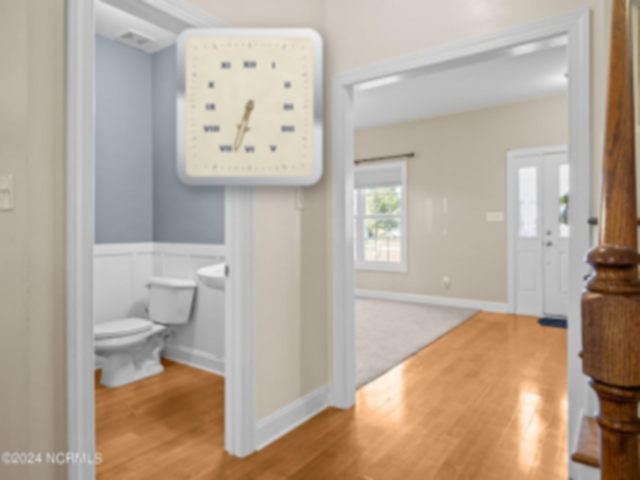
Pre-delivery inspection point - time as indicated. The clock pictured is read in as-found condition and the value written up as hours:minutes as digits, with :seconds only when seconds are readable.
6:33
